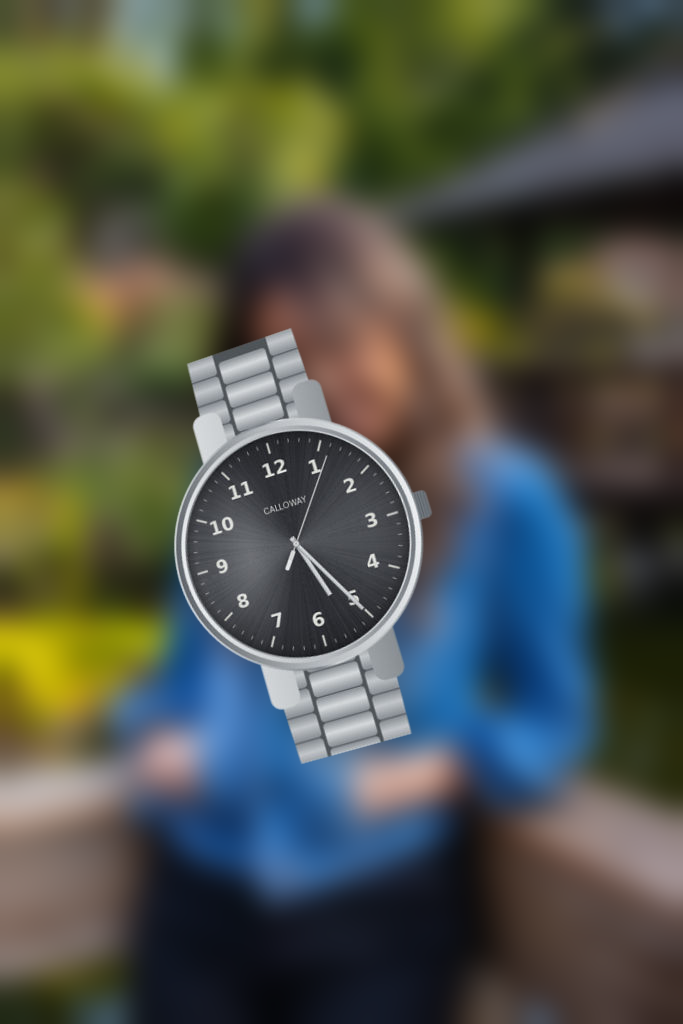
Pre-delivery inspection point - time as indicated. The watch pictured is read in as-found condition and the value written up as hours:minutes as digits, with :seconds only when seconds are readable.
5:25:06
